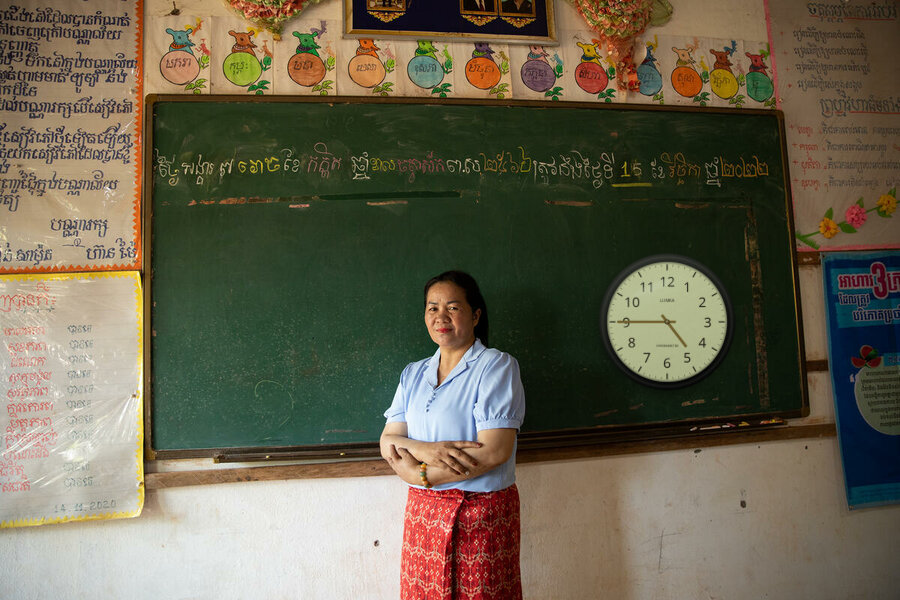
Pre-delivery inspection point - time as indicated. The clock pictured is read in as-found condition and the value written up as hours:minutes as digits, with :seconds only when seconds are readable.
4:45
